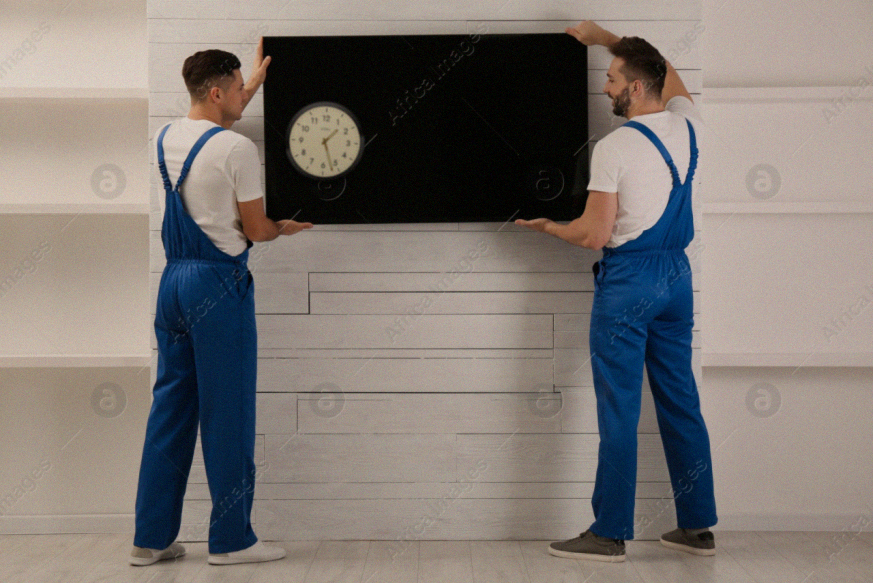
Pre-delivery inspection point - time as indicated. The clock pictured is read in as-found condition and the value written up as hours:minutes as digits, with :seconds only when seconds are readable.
1:27
